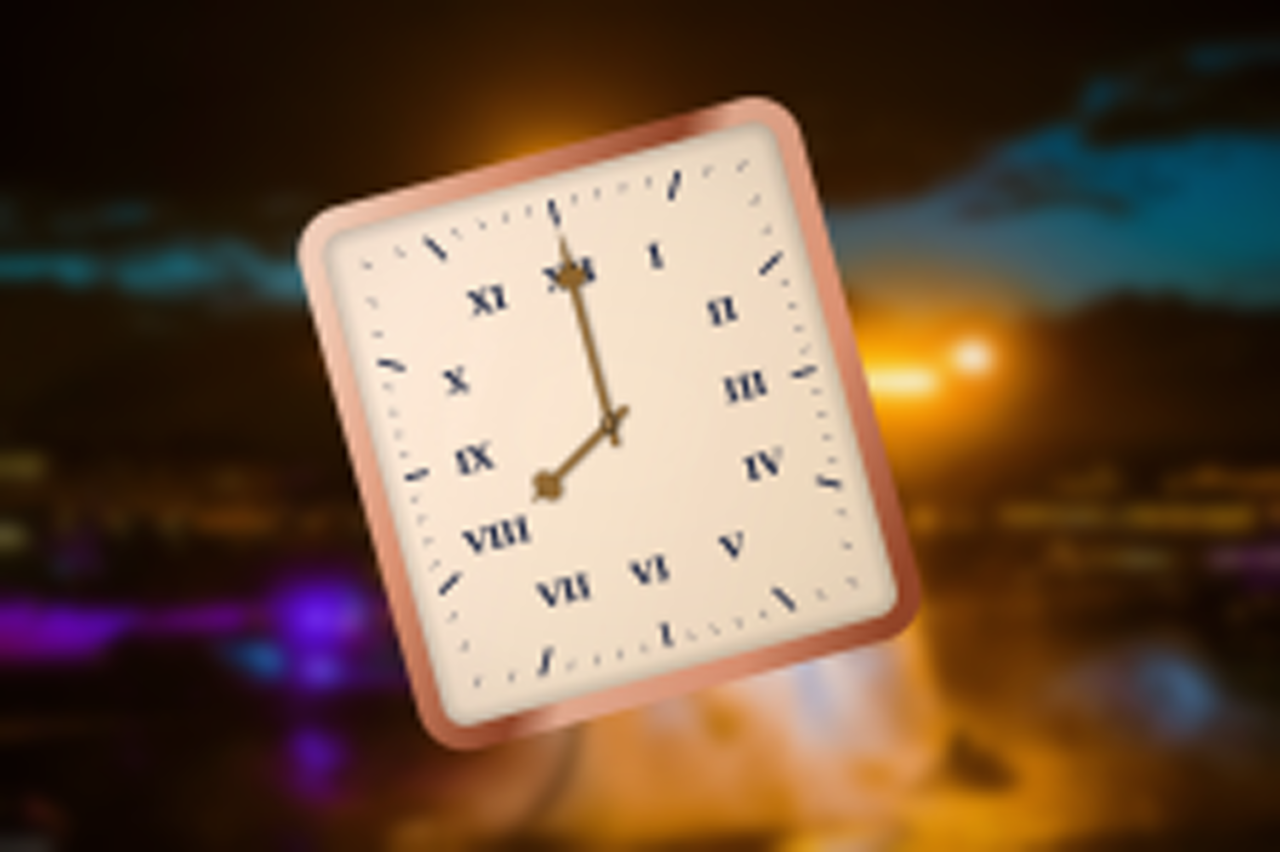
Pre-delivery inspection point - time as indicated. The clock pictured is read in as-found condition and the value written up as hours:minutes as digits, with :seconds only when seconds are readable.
8:00
